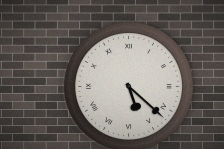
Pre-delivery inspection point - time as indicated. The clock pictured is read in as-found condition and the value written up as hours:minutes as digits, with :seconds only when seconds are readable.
5:22
